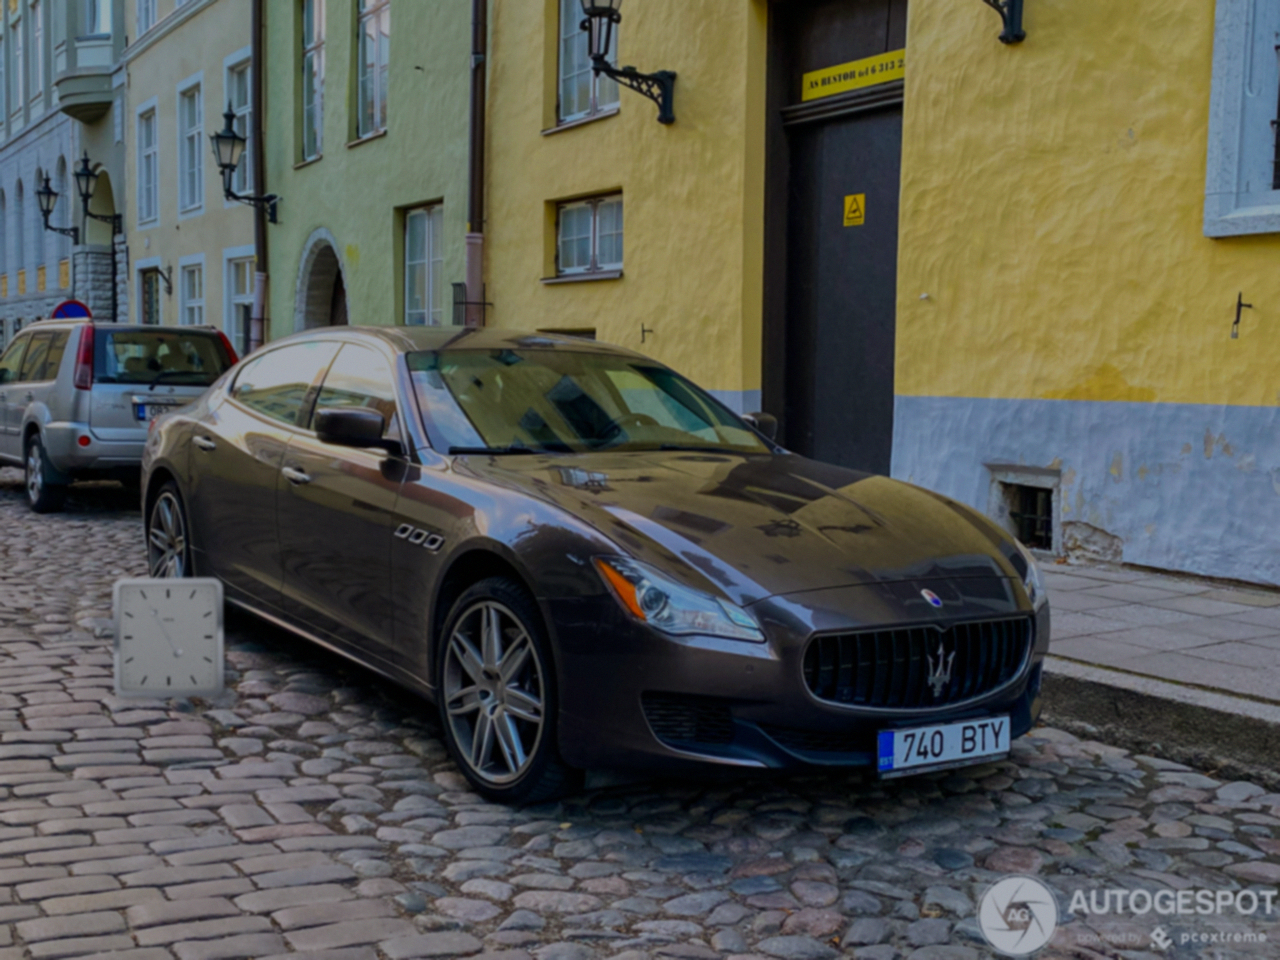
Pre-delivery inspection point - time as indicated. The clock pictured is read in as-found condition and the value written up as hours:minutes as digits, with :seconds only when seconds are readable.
4:55
